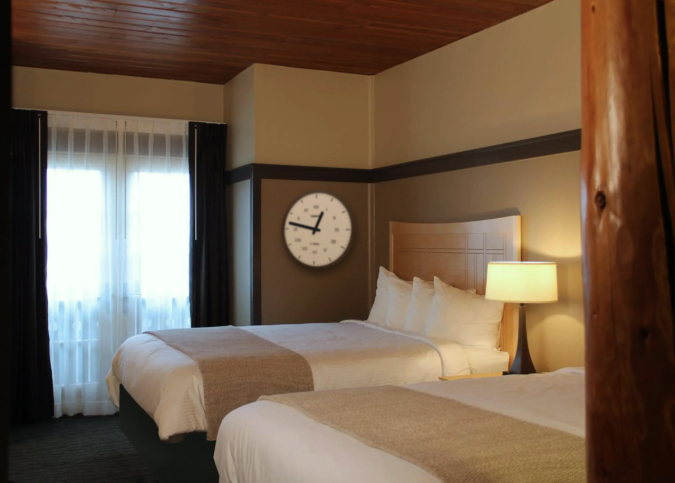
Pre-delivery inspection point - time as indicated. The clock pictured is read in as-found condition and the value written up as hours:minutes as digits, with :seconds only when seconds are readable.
12:47
